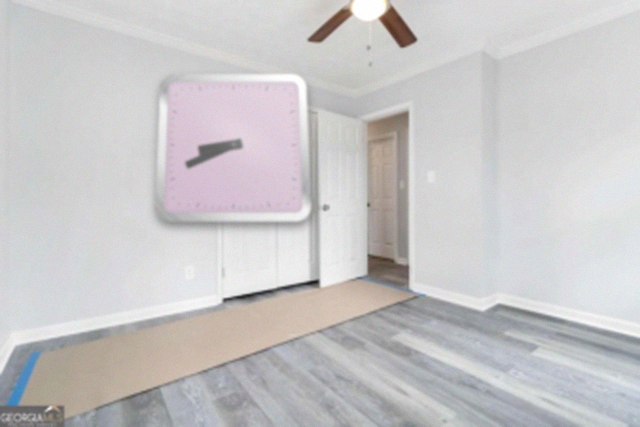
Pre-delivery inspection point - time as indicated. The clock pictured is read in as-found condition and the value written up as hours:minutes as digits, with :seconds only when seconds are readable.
8:41
